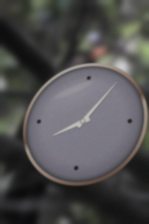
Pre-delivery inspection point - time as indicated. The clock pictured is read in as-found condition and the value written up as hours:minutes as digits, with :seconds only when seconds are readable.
8:06
